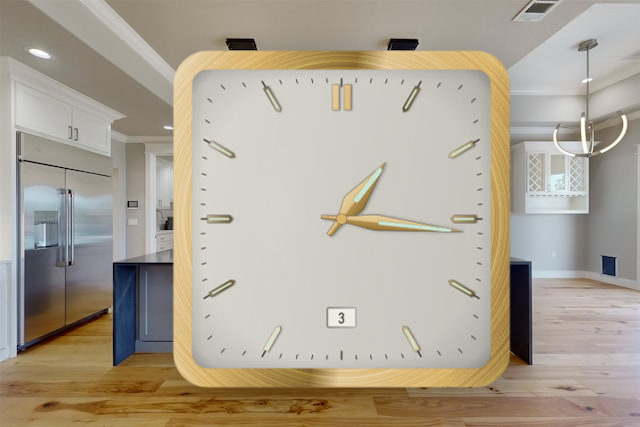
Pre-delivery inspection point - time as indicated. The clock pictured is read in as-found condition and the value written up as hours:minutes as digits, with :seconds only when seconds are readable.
1:16
